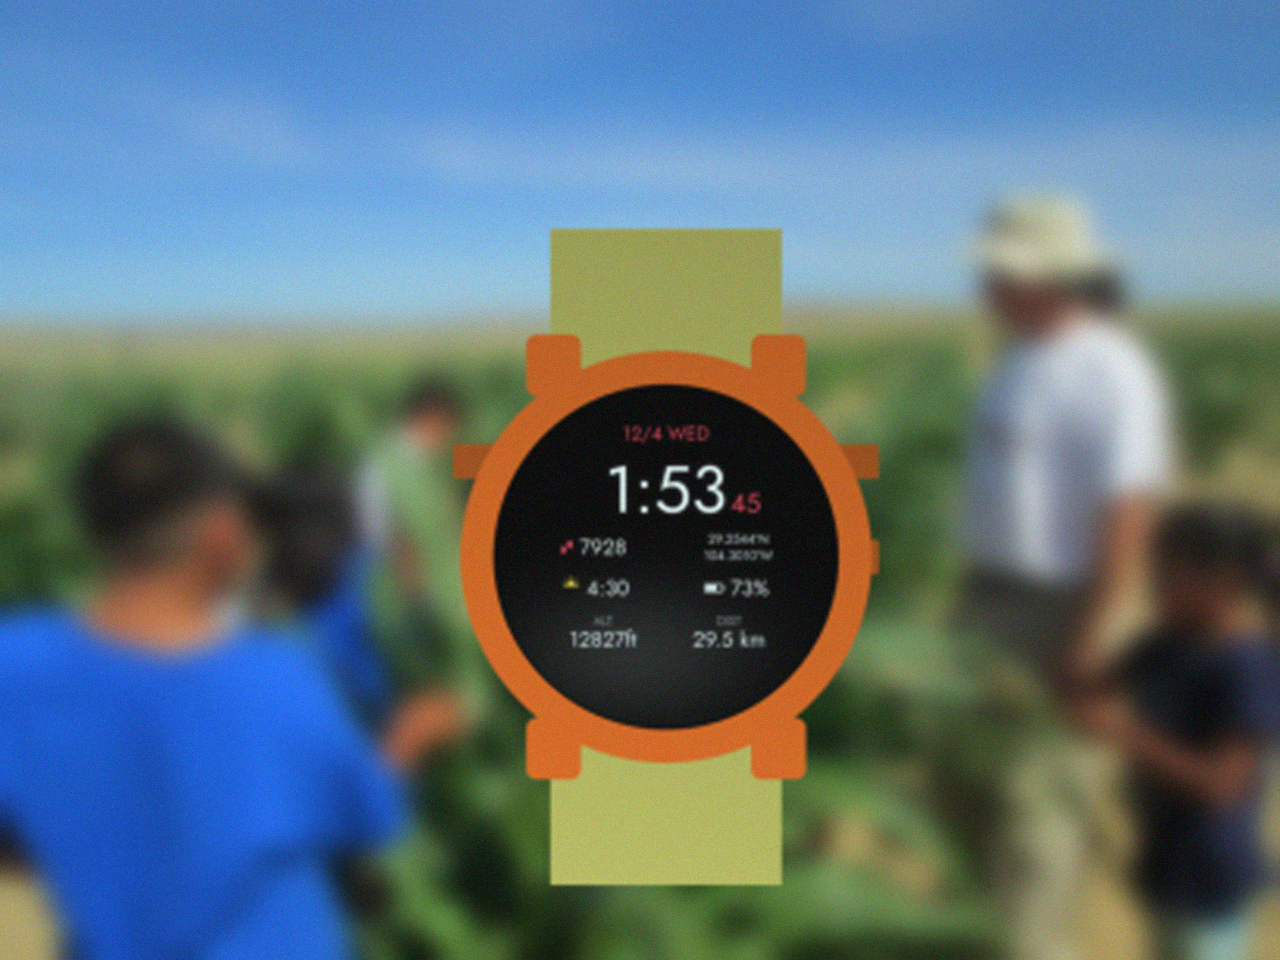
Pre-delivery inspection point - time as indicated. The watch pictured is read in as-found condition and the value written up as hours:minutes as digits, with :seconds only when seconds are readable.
1:53:45
